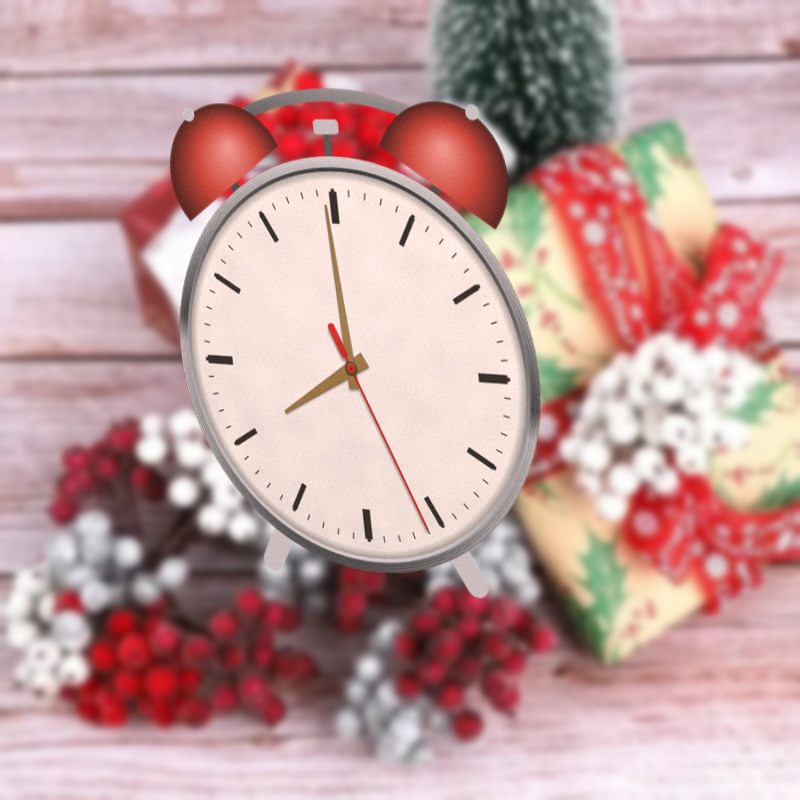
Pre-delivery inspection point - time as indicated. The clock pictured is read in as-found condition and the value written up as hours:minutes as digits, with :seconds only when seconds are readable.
7:59:26
